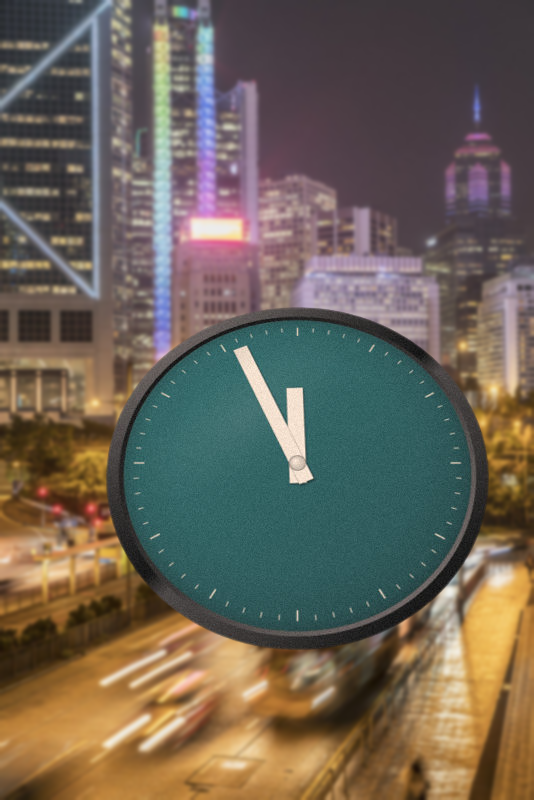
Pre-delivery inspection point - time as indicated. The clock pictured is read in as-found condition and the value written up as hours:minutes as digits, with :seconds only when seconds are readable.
11:56
